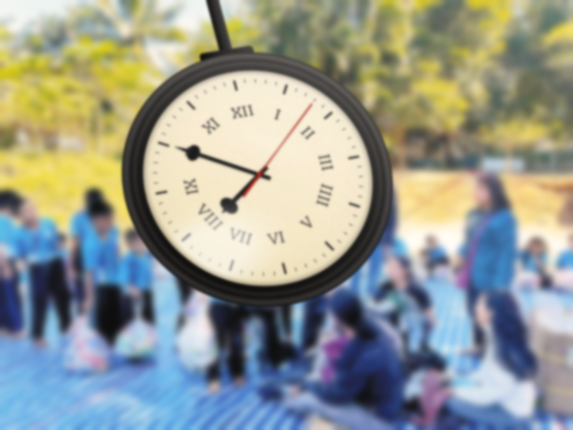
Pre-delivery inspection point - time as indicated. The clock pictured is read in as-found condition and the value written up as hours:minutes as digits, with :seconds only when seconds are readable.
7:50:08
